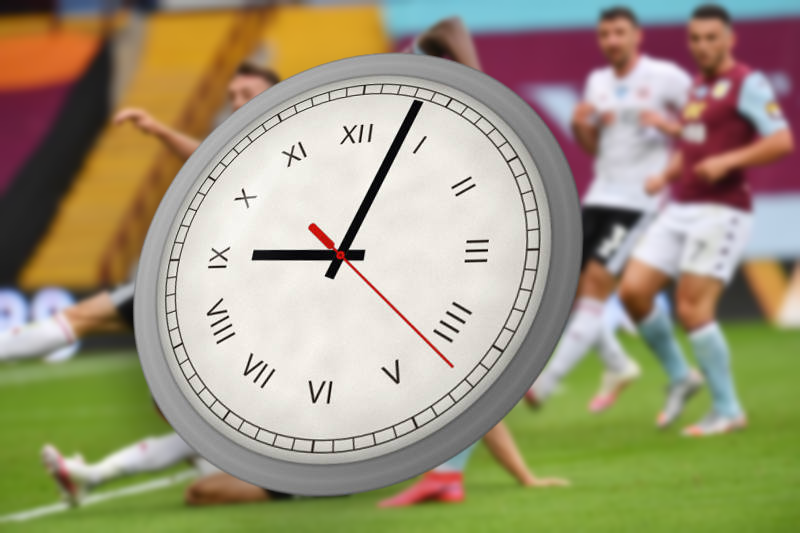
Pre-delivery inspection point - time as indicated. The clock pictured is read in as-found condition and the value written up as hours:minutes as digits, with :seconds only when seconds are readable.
9:03:22
